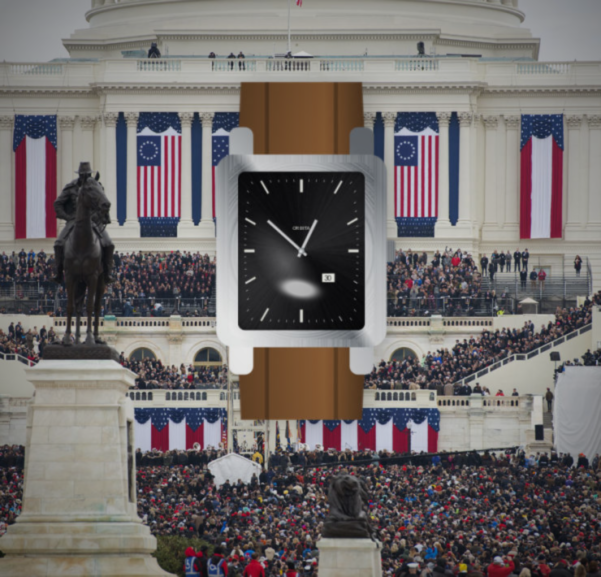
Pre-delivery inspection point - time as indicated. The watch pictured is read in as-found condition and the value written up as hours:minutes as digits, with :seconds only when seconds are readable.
12:52
